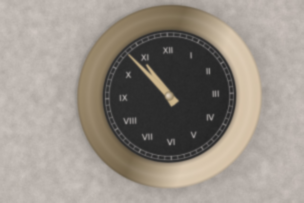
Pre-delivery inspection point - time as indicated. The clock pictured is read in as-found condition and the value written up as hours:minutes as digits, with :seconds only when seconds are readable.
10:53
